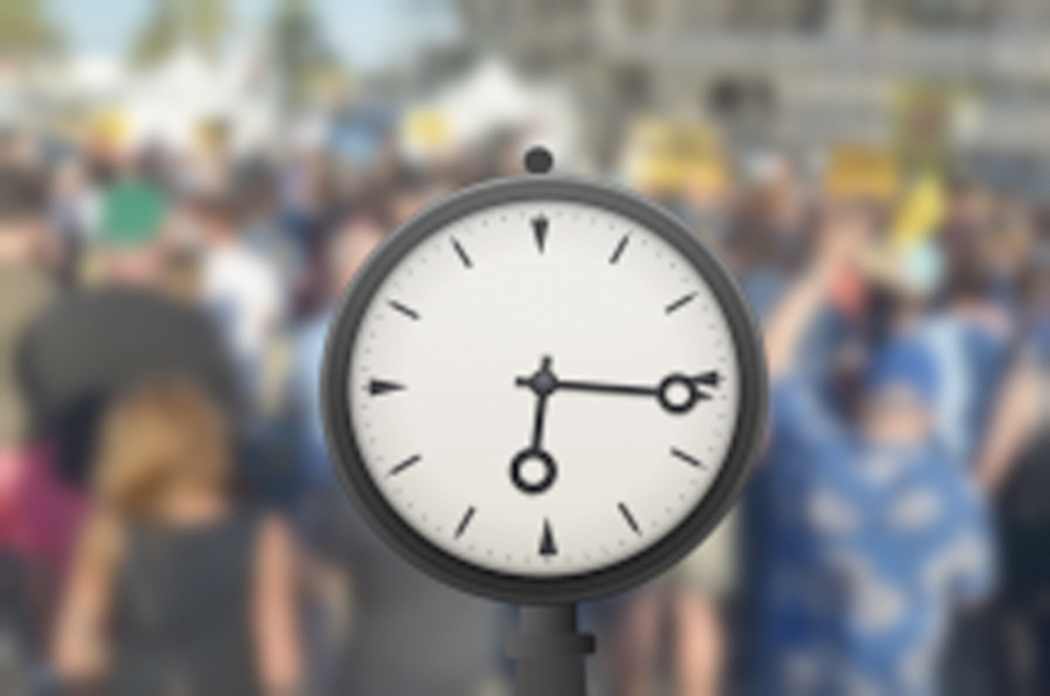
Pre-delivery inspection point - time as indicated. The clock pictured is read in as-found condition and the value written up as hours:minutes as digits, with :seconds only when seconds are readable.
6:16
